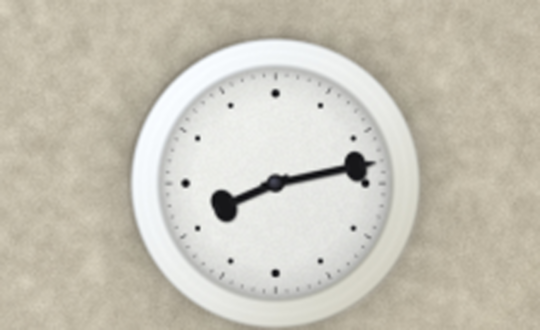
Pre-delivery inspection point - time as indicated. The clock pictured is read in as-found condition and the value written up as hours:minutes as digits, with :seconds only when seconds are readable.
8:13
